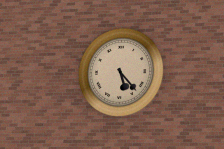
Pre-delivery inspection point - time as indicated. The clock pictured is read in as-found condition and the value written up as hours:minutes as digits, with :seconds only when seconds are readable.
5:23
